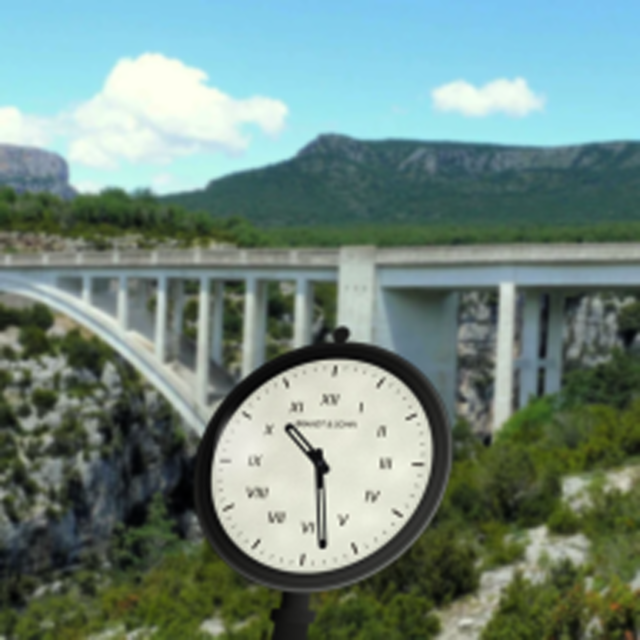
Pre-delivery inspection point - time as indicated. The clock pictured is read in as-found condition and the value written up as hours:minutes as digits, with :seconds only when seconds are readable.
10:28
